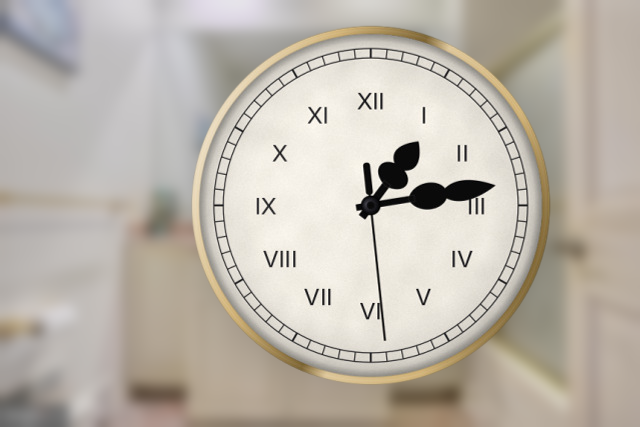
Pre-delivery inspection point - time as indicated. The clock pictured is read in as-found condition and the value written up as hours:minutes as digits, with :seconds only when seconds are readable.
1:13:29
